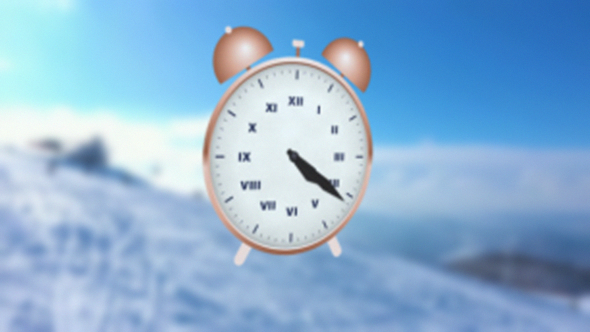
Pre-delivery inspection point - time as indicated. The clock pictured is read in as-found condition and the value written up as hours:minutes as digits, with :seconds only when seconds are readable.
4:21
